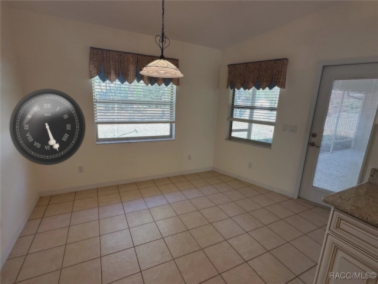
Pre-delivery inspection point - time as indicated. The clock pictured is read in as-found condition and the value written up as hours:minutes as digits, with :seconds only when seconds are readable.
5:26
